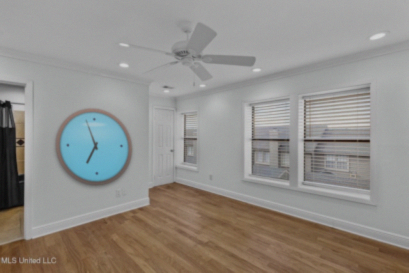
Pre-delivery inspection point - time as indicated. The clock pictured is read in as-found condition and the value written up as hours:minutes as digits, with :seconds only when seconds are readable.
6:57
